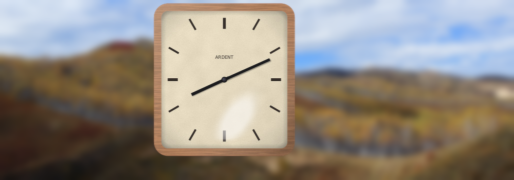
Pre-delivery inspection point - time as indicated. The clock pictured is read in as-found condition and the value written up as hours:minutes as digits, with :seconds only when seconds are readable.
8:11
